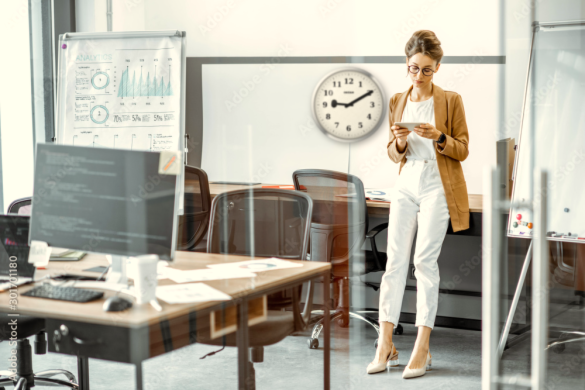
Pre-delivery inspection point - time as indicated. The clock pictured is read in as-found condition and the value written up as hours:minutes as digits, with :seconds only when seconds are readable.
9:10
